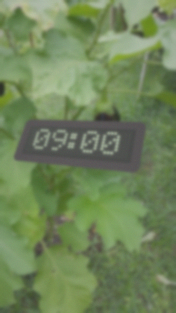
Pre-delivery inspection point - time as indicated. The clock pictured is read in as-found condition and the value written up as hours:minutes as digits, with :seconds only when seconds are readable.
9:00
